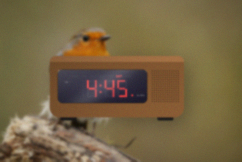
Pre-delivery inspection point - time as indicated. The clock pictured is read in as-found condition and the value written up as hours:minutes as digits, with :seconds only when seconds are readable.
4:45
